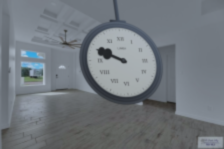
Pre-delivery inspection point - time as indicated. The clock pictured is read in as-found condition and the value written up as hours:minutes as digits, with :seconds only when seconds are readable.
9:49
